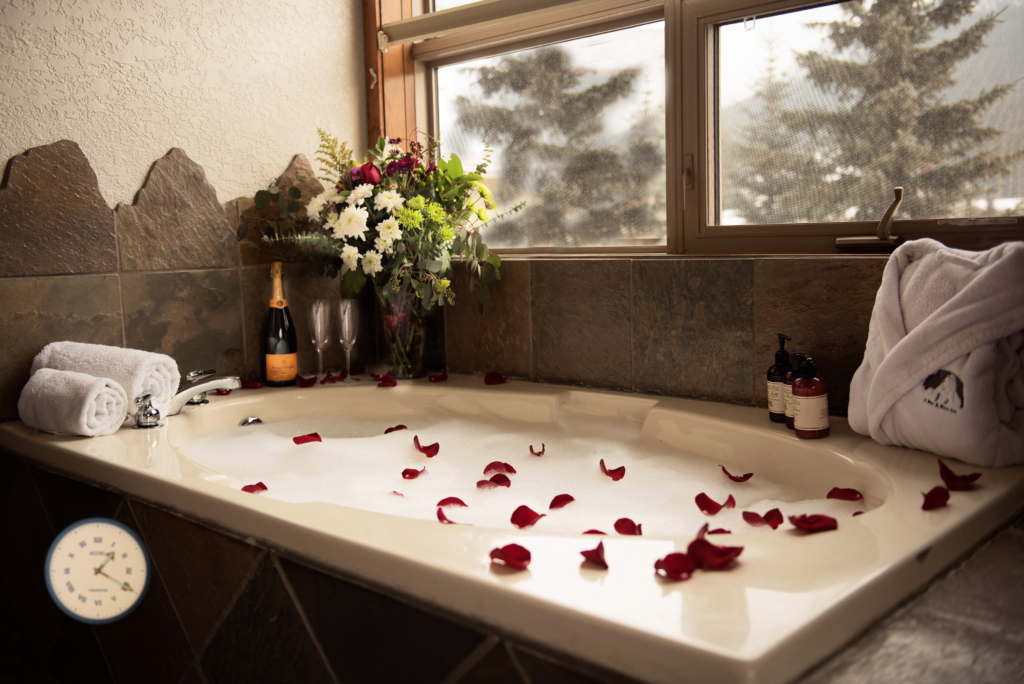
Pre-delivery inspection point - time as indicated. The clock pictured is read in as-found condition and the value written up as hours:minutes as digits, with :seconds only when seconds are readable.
1:20
